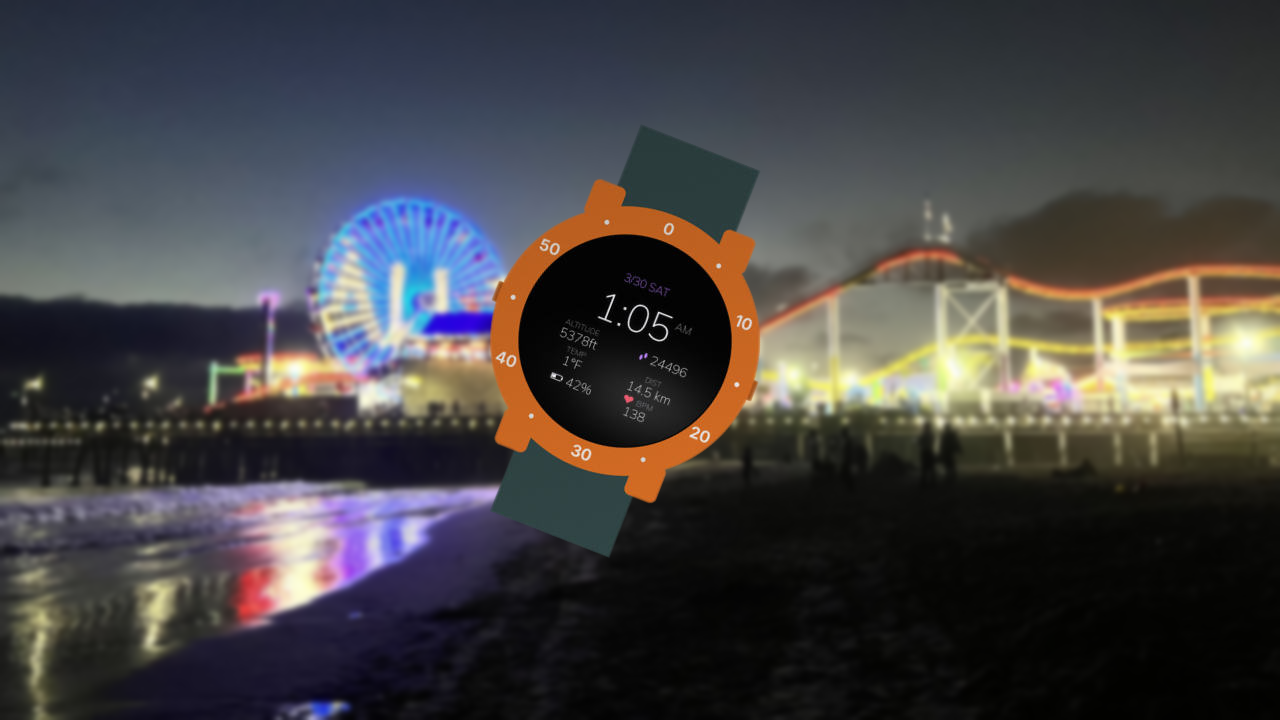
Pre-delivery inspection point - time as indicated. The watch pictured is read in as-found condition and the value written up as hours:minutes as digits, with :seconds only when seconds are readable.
1:05
